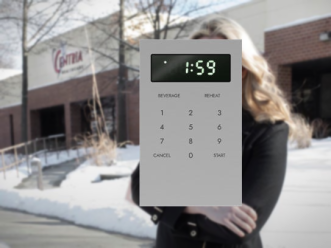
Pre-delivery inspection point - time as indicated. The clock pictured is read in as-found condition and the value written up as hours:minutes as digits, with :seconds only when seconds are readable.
1:59
